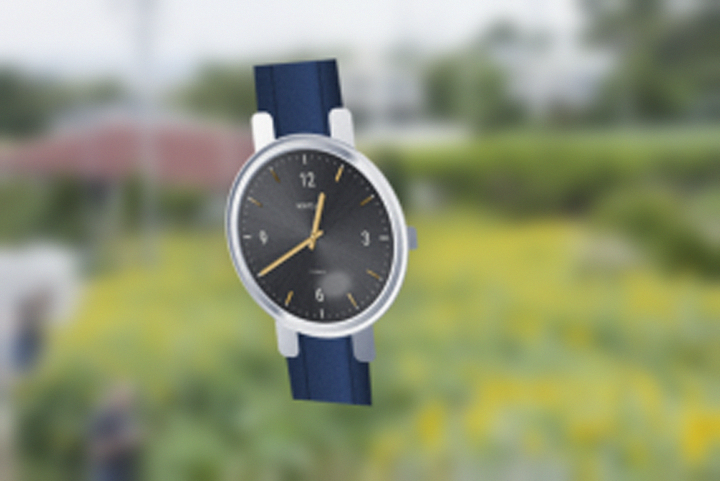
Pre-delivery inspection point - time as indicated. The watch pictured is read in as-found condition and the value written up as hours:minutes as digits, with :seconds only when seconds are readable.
12:40
